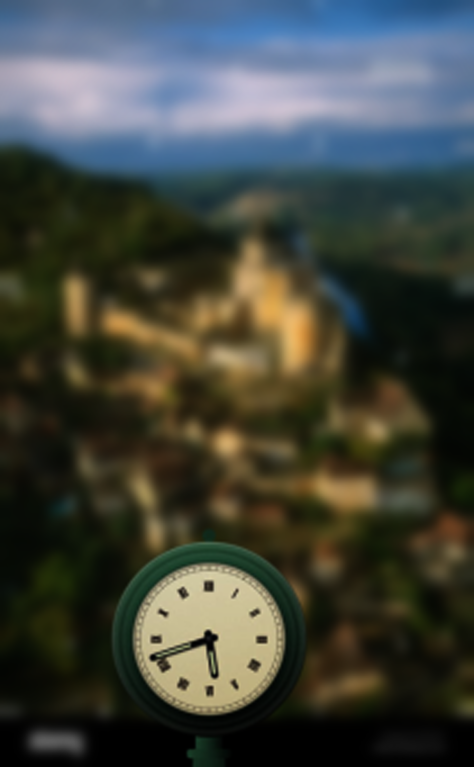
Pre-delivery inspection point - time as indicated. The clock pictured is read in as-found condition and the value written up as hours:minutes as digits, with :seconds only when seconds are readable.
5:42
